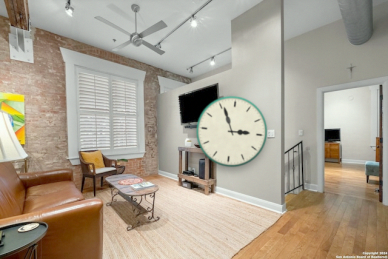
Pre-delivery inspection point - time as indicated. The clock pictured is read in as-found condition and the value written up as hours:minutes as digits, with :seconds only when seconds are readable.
2:56
